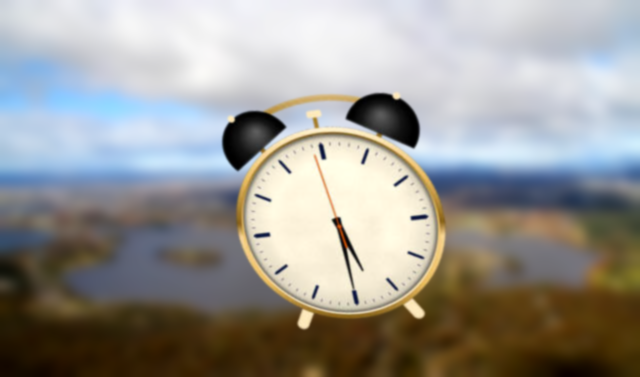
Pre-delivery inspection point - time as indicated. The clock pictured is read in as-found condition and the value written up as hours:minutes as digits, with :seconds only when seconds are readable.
5:29:59
